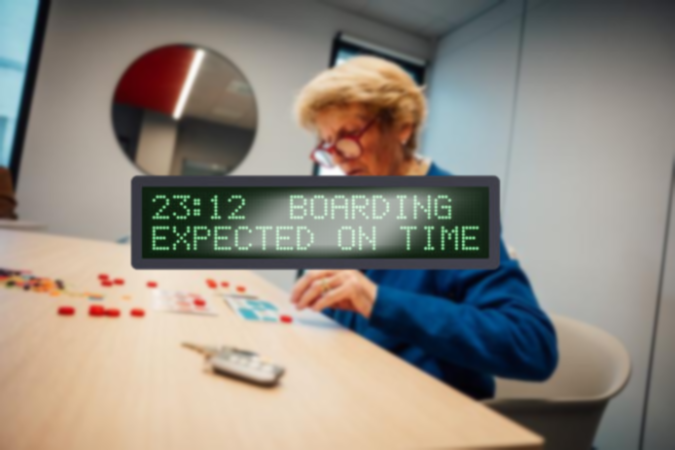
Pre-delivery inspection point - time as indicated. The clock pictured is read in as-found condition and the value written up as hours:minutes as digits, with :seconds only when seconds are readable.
23:12
